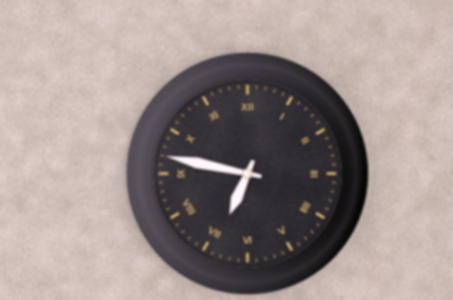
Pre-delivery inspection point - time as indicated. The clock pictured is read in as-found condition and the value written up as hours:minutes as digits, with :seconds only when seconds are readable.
6:47
